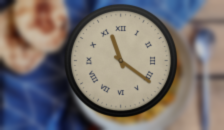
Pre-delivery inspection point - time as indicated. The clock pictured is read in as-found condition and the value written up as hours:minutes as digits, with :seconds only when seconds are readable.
11:21
